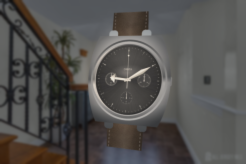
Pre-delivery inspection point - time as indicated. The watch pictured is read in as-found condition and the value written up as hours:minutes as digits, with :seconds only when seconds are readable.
9:10
